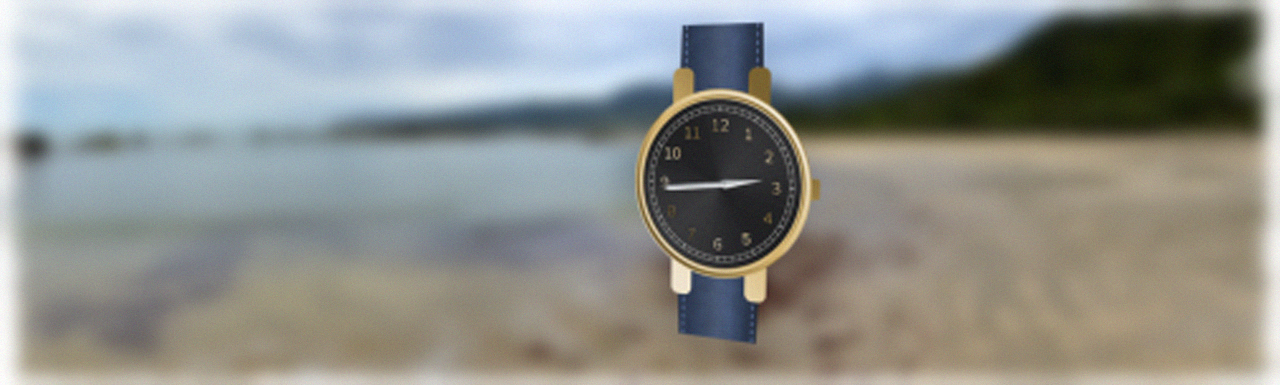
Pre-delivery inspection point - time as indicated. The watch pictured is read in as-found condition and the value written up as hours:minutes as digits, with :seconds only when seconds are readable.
2:44
